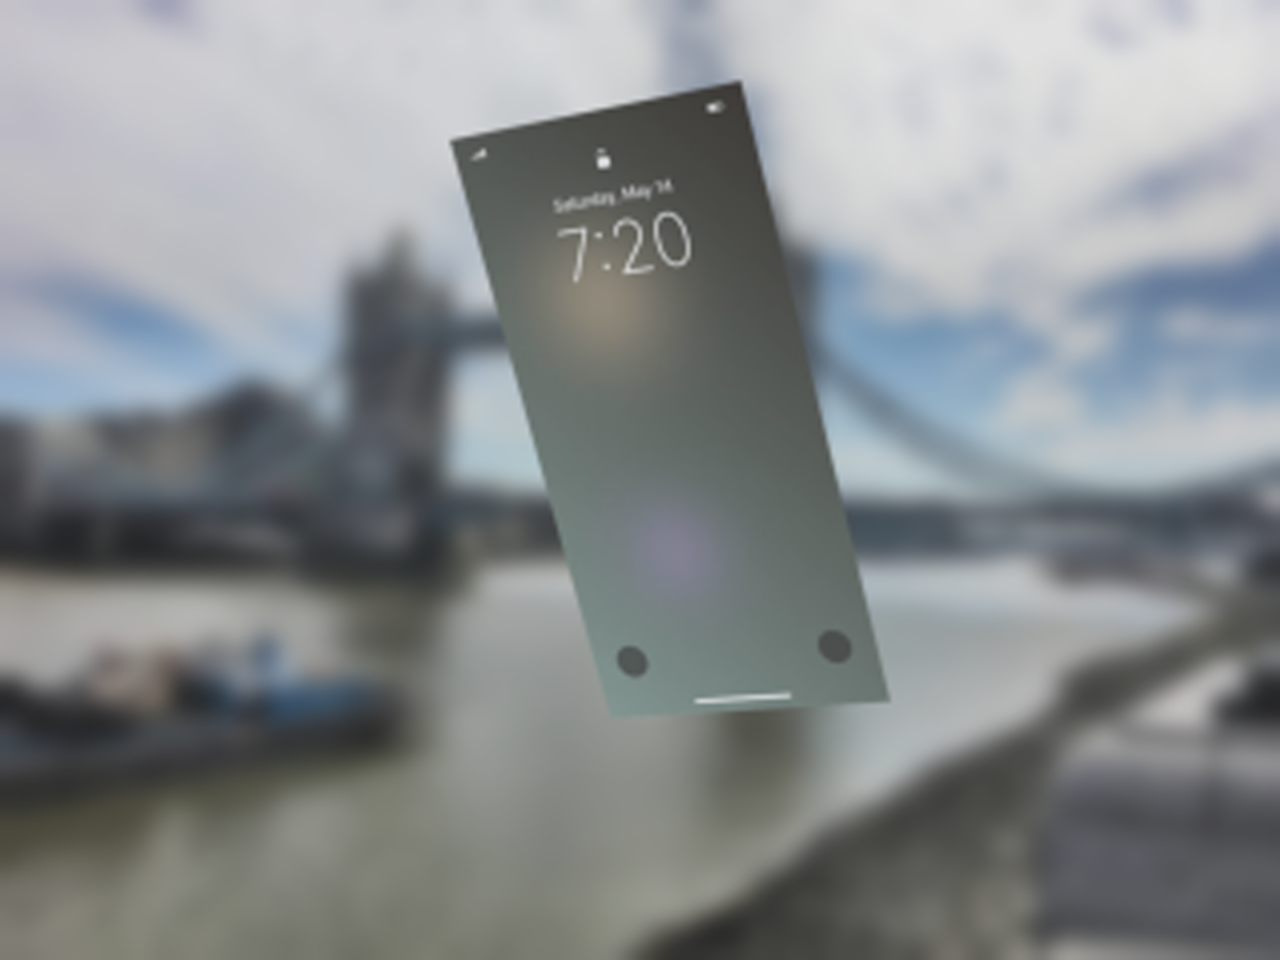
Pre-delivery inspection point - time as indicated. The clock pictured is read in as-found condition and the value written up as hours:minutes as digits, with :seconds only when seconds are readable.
7:20
